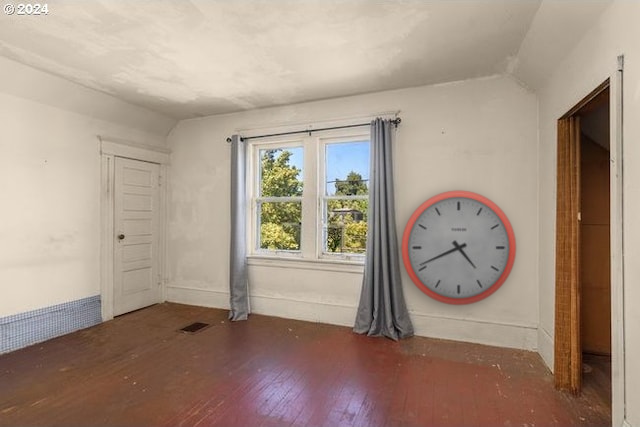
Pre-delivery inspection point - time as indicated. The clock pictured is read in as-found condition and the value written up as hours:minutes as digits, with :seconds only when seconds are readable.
4:41
